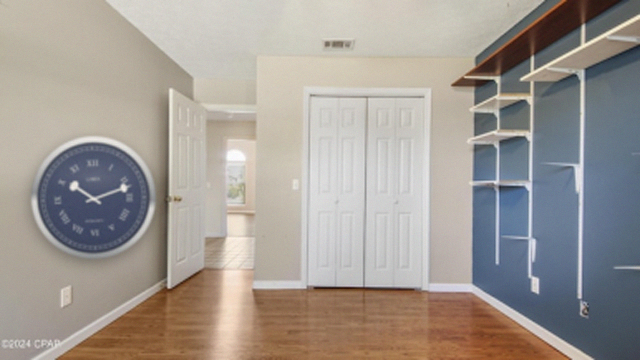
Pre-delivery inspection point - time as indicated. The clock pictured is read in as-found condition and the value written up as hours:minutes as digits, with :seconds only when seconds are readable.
10:12
